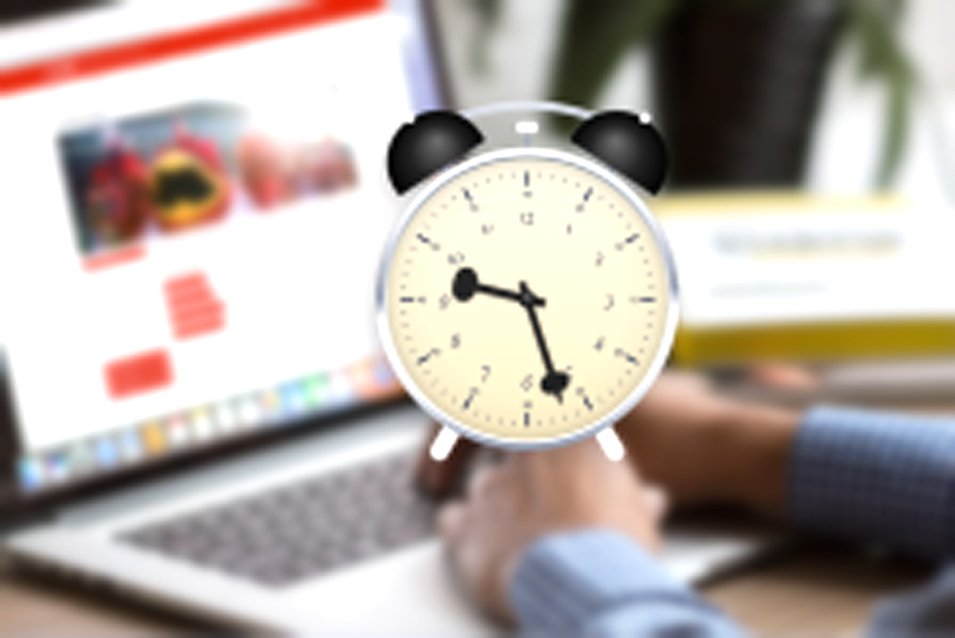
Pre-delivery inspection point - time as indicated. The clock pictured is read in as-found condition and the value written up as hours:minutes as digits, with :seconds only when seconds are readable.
9:27
